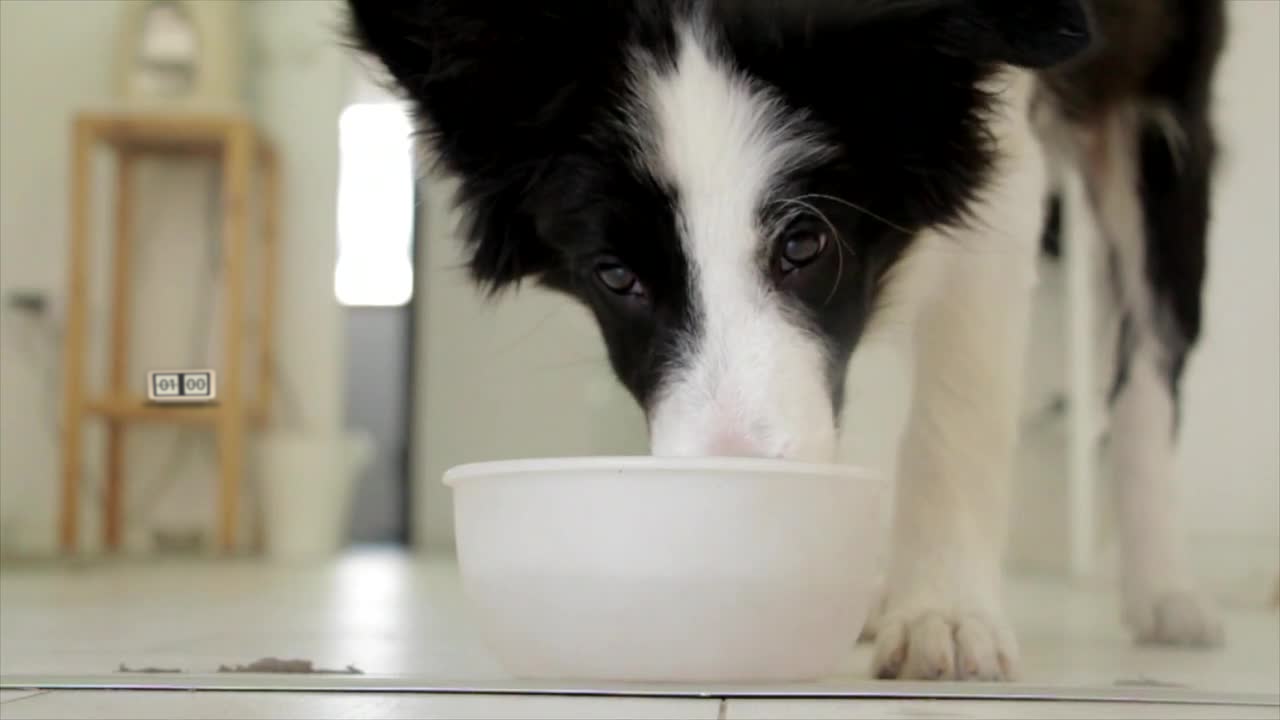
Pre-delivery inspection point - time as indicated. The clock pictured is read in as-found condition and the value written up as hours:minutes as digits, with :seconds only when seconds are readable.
1:00
